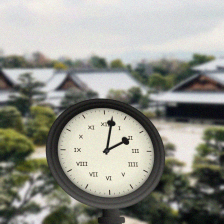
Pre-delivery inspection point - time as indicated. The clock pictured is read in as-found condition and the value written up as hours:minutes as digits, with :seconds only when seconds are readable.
2:02
